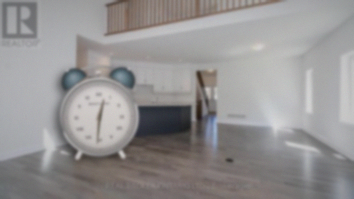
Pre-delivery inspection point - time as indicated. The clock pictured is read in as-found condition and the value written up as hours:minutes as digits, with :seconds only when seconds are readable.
12:31
